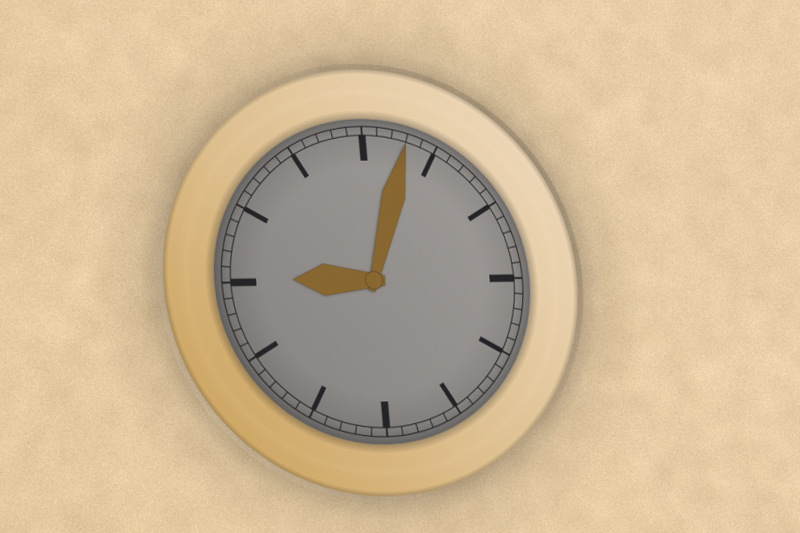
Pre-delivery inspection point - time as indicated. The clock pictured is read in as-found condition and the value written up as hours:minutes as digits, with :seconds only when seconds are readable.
9:03
